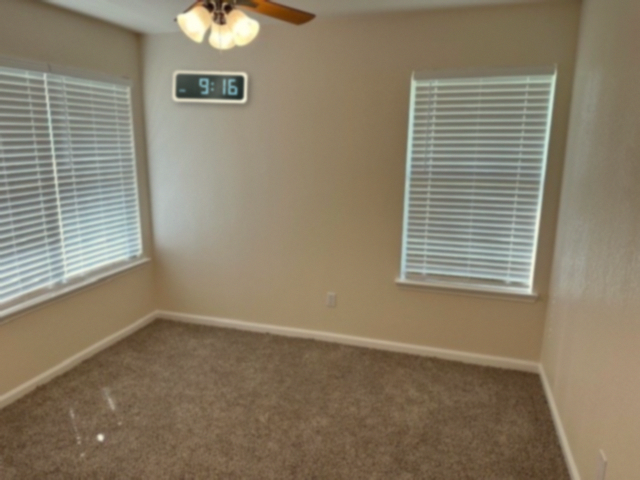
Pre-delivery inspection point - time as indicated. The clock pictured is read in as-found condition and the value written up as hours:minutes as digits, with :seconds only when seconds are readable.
9:16
